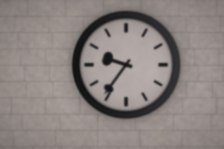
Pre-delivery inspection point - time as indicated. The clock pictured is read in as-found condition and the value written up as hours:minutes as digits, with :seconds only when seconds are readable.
9:36
